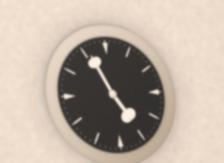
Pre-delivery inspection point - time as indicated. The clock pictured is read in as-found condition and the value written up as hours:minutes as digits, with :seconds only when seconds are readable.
4:56
